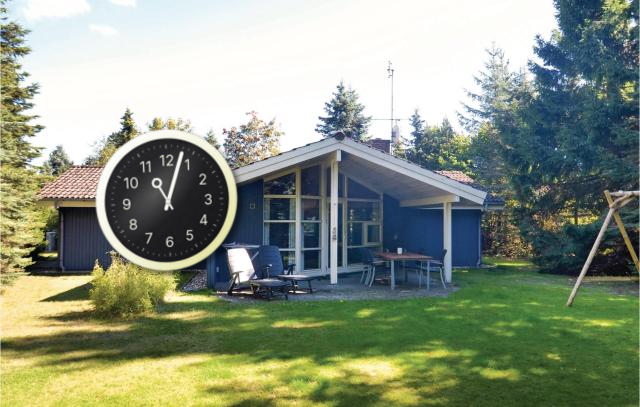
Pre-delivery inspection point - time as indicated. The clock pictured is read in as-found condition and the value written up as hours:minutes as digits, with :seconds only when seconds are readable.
11:03
